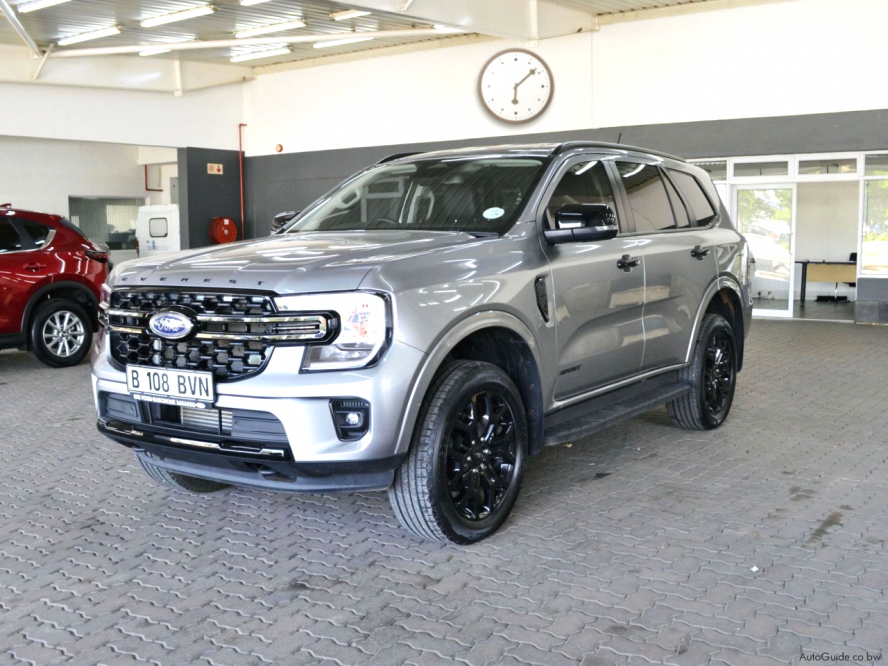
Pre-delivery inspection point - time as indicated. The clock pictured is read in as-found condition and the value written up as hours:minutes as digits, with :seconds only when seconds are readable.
6:08
